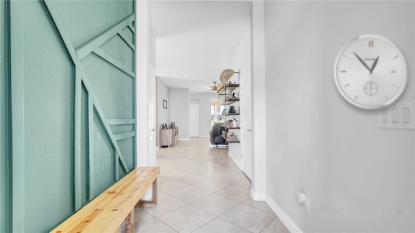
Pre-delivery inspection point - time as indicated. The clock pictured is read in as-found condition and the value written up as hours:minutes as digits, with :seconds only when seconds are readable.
12:53
